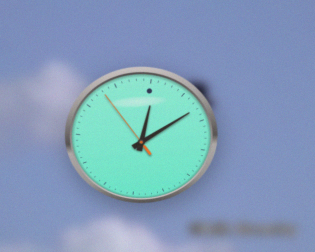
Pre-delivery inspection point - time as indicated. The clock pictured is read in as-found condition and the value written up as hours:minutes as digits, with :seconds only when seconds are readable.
12:07:53
